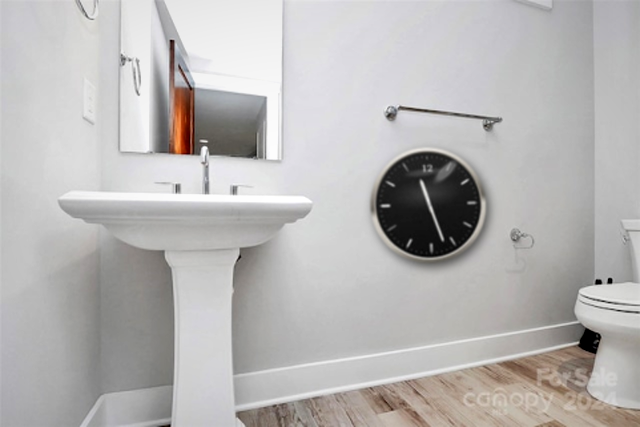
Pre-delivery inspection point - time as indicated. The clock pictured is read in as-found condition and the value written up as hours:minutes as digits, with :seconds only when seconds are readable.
11:27
